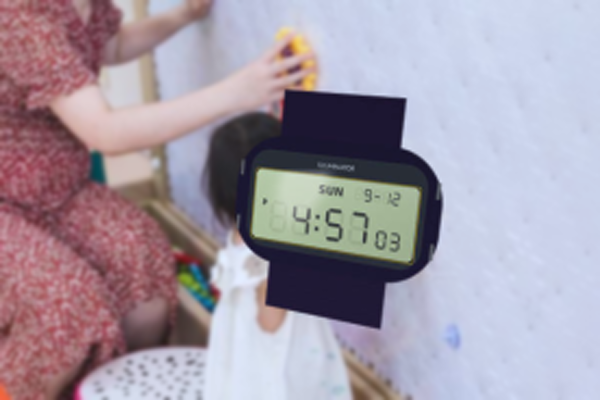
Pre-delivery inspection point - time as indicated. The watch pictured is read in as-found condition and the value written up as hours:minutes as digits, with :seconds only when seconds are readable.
4:57:03
